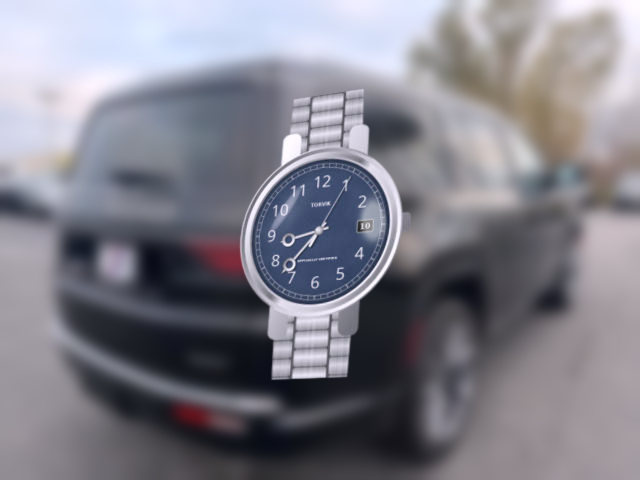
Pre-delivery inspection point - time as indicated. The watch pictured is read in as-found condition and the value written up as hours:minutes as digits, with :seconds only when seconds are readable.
8:37:05
